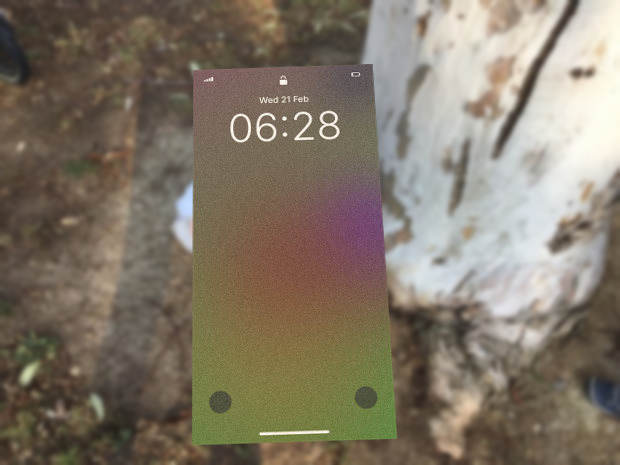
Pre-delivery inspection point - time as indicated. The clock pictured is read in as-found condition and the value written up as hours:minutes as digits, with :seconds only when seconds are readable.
6:28
